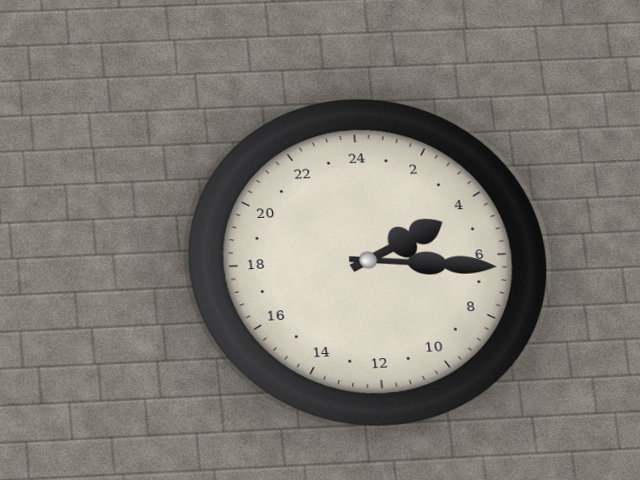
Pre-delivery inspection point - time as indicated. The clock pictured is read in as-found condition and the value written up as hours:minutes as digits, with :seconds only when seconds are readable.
4:16
